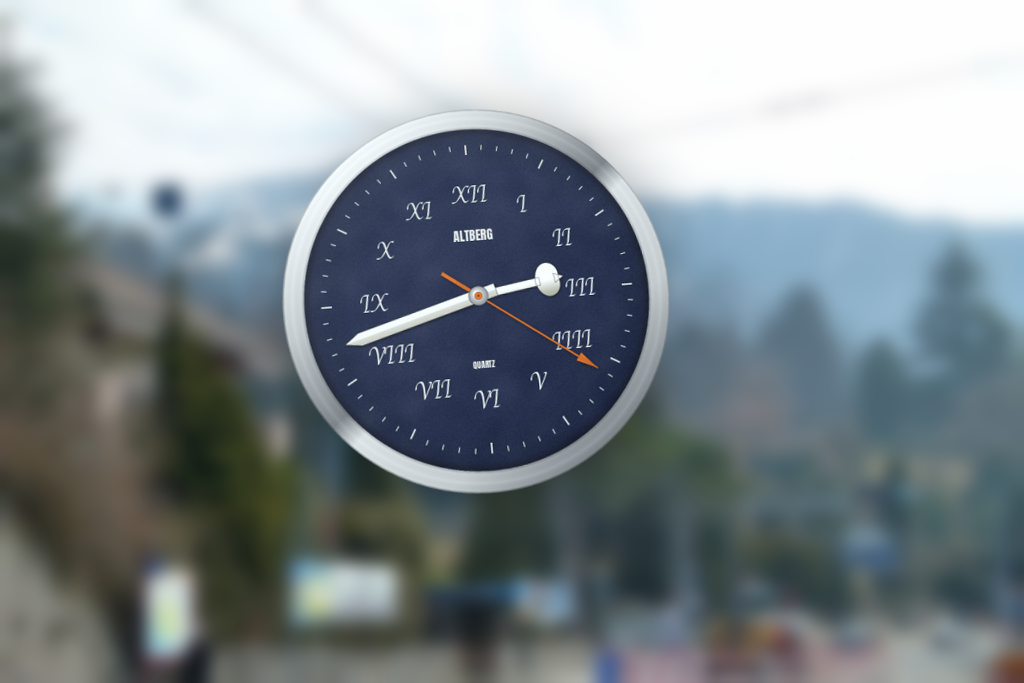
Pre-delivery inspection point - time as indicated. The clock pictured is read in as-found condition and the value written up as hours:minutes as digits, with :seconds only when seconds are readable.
2:42:21
